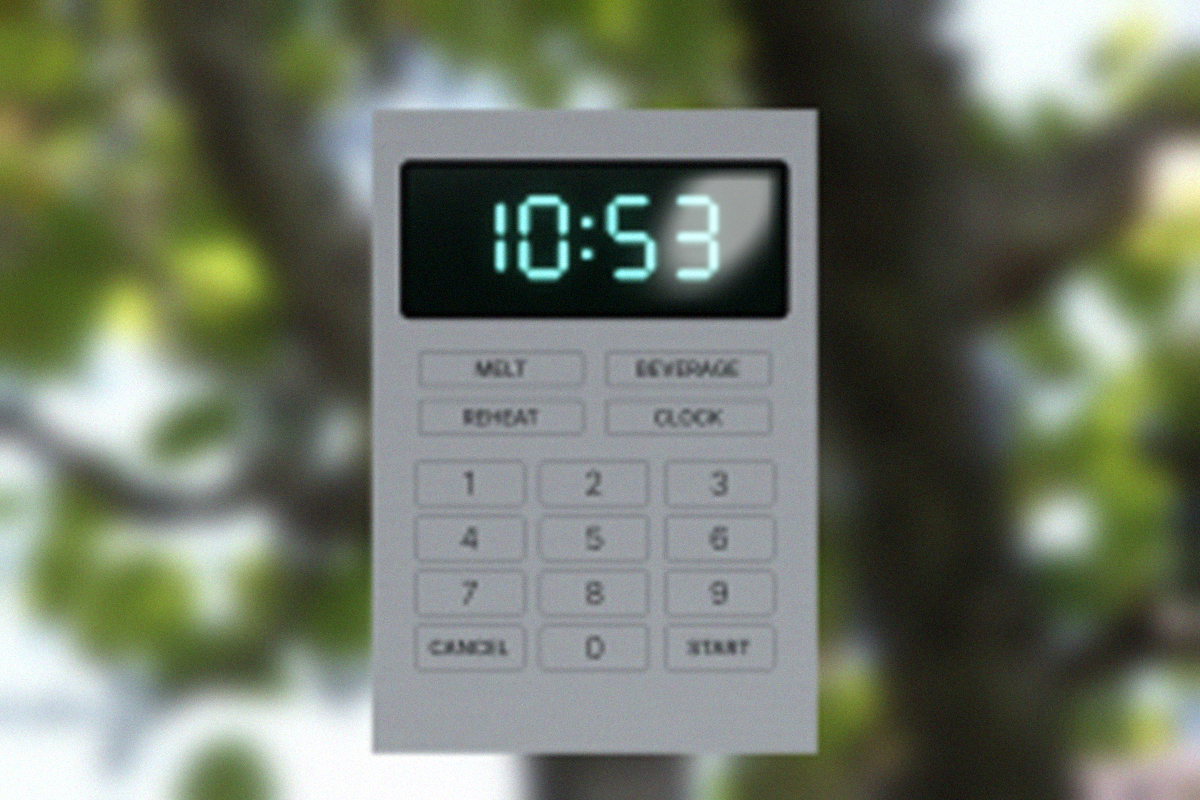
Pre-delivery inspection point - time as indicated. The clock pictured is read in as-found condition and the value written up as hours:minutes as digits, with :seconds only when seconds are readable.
10:53
